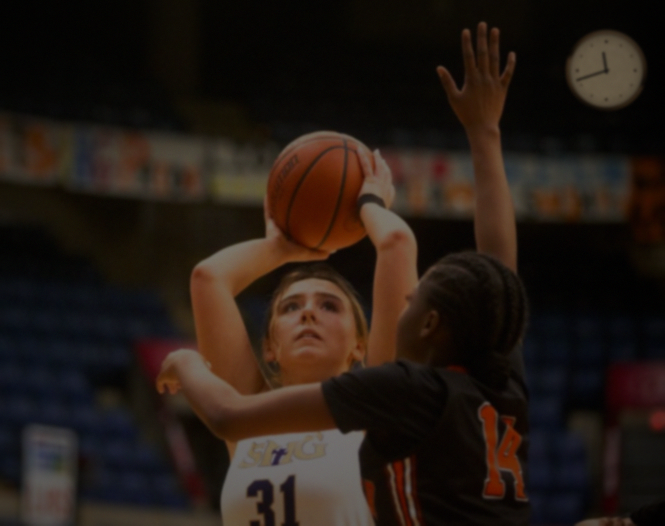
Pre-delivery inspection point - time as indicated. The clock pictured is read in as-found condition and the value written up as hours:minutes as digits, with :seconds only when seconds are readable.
11:42
